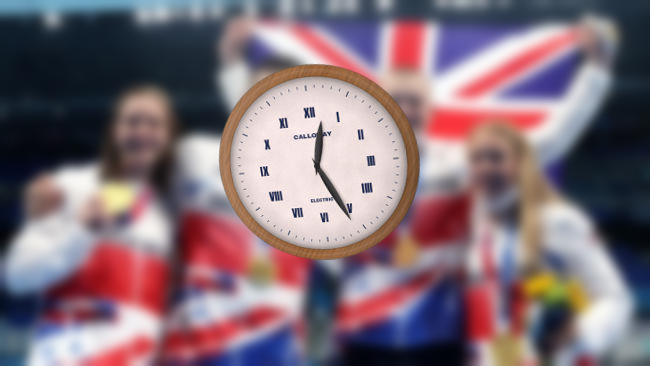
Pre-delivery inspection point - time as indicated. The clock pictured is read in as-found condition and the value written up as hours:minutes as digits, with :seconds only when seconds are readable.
12:26
